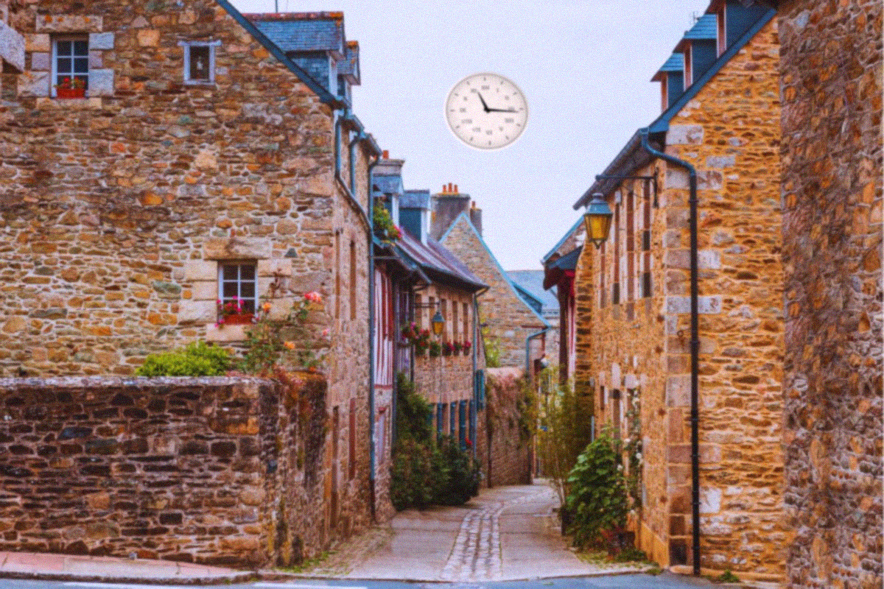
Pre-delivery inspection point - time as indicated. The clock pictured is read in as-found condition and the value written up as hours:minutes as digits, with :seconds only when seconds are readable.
11:16
